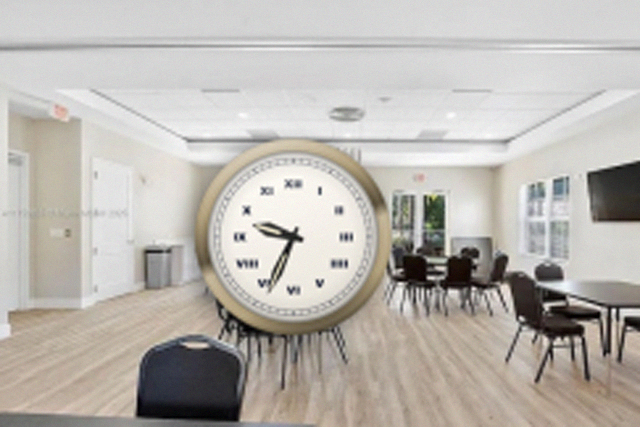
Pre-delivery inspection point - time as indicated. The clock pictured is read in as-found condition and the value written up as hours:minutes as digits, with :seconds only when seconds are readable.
9:34
